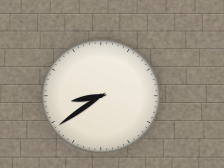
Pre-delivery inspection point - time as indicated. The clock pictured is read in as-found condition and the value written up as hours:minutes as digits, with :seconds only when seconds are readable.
8:39
